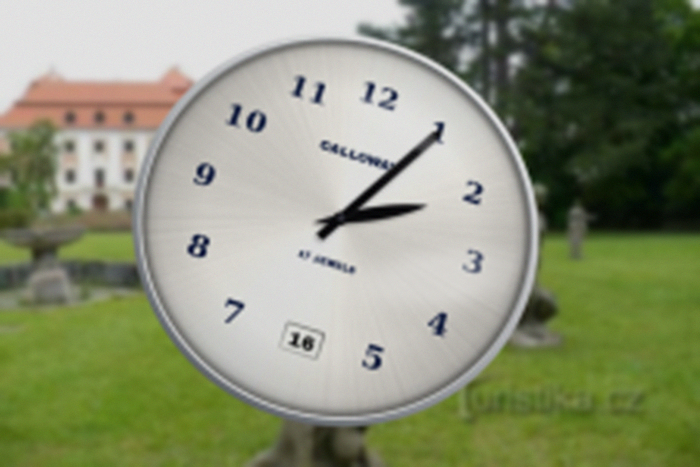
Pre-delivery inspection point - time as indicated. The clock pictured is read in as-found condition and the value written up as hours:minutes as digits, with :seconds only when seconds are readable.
2:05
